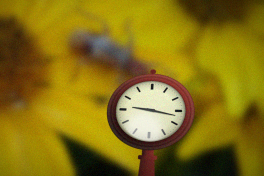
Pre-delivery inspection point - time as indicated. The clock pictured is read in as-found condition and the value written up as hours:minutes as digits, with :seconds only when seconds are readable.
9:17
